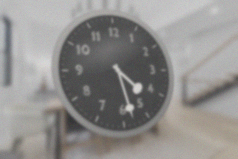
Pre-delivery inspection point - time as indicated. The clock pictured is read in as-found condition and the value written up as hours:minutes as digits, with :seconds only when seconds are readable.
4:28
